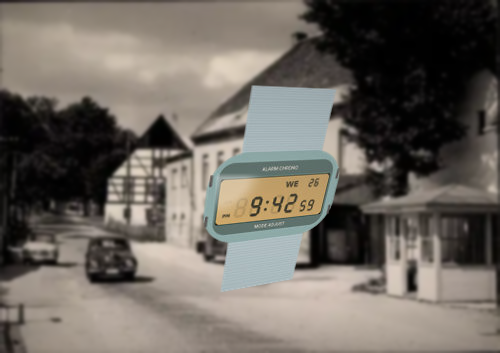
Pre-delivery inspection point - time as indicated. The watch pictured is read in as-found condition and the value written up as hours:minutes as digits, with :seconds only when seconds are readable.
9:42:59
